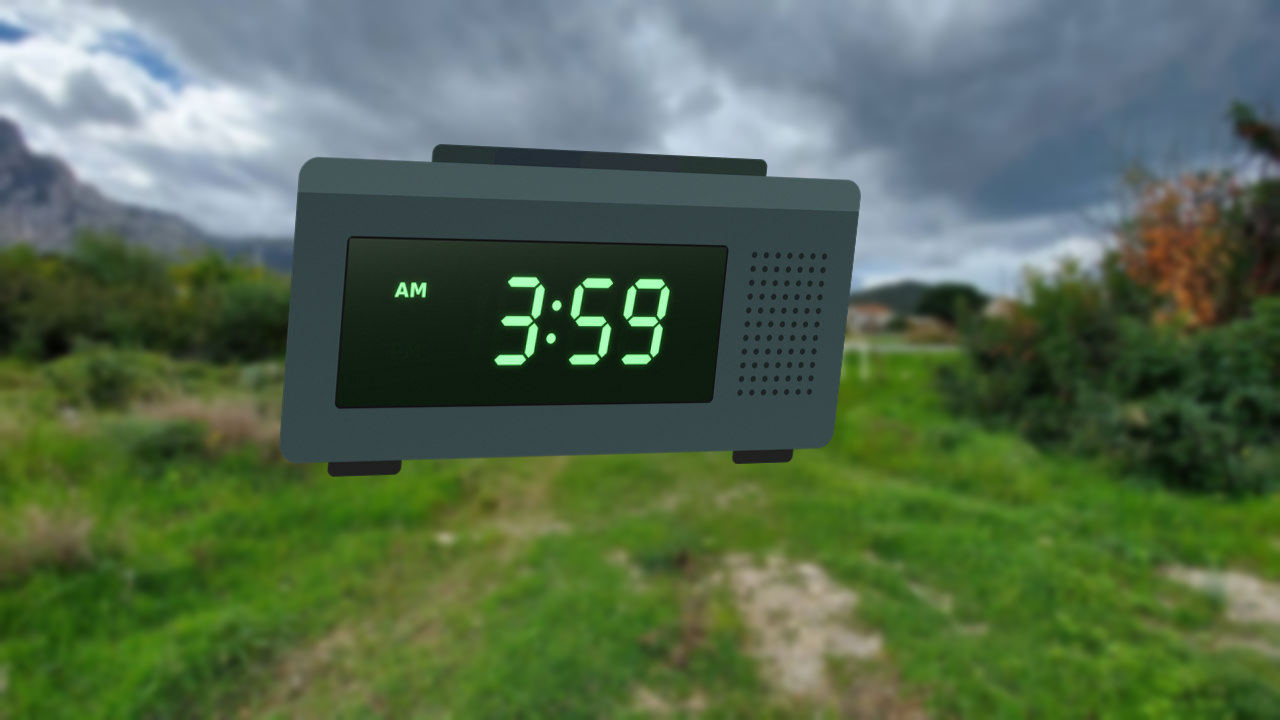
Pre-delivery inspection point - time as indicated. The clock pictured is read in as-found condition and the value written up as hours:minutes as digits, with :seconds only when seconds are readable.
3:59
